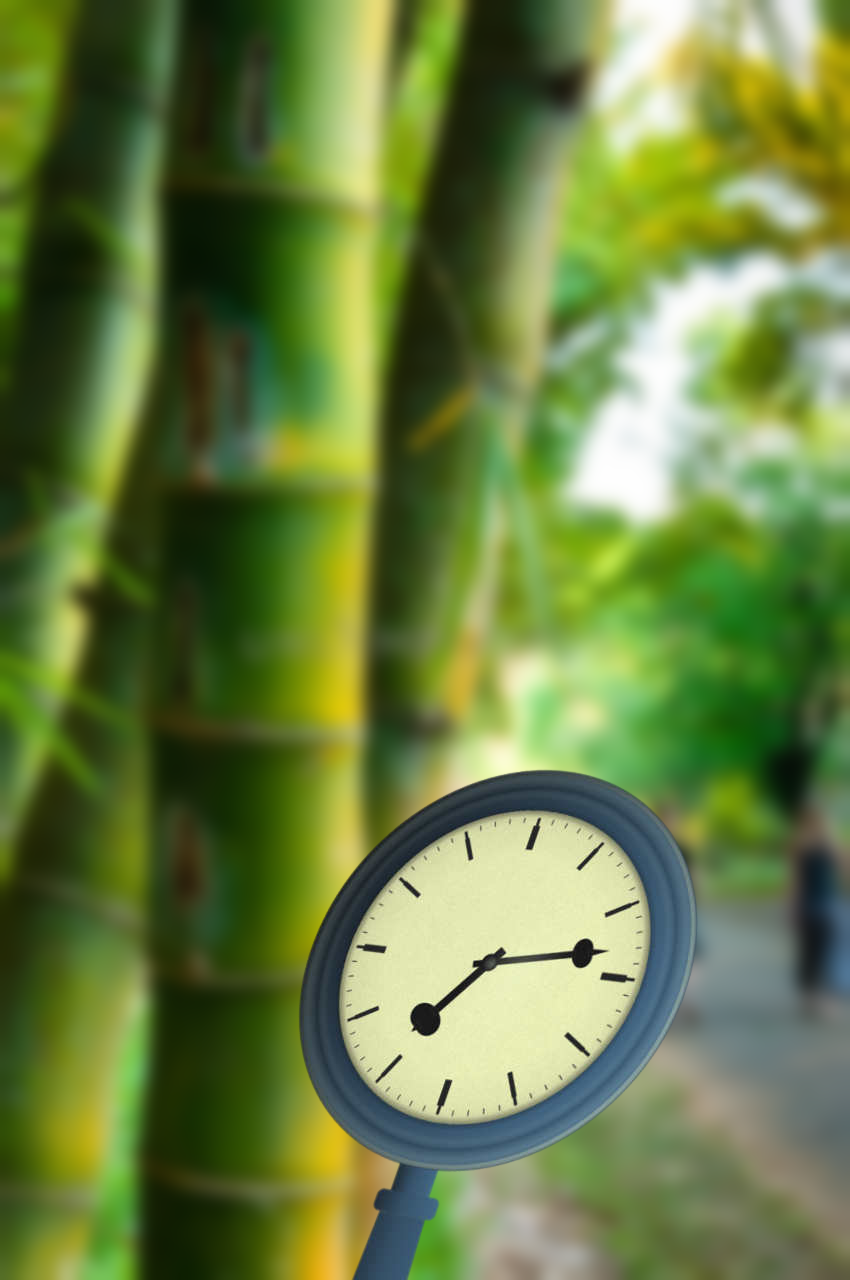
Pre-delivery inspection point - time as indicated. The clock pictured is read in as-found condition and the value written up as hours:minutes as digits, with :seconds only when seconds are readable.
7:13
